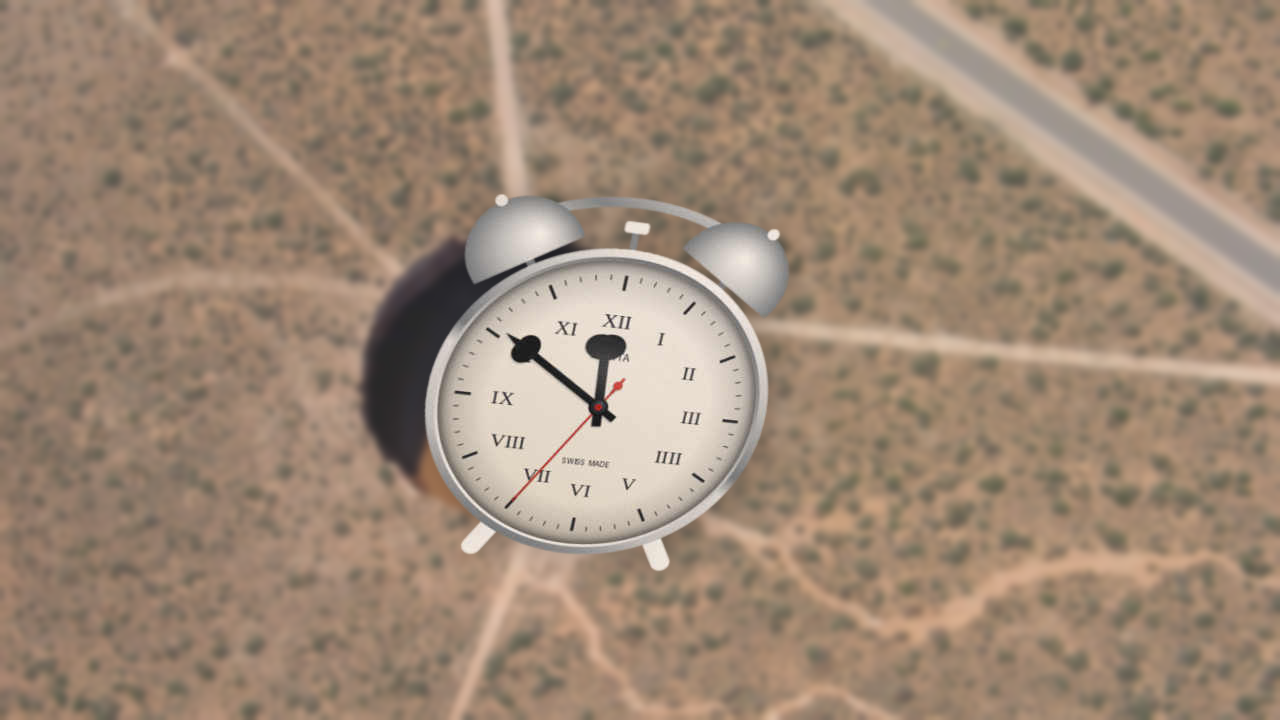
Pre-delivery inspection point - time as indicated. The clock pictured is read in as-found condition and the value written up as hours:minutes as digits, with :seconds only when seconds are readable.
11:50:35
